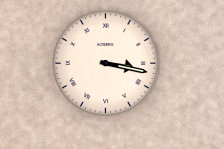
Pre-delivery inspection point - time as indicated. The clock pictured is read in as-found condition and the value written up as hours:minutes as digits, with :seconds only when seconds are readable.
3:17
